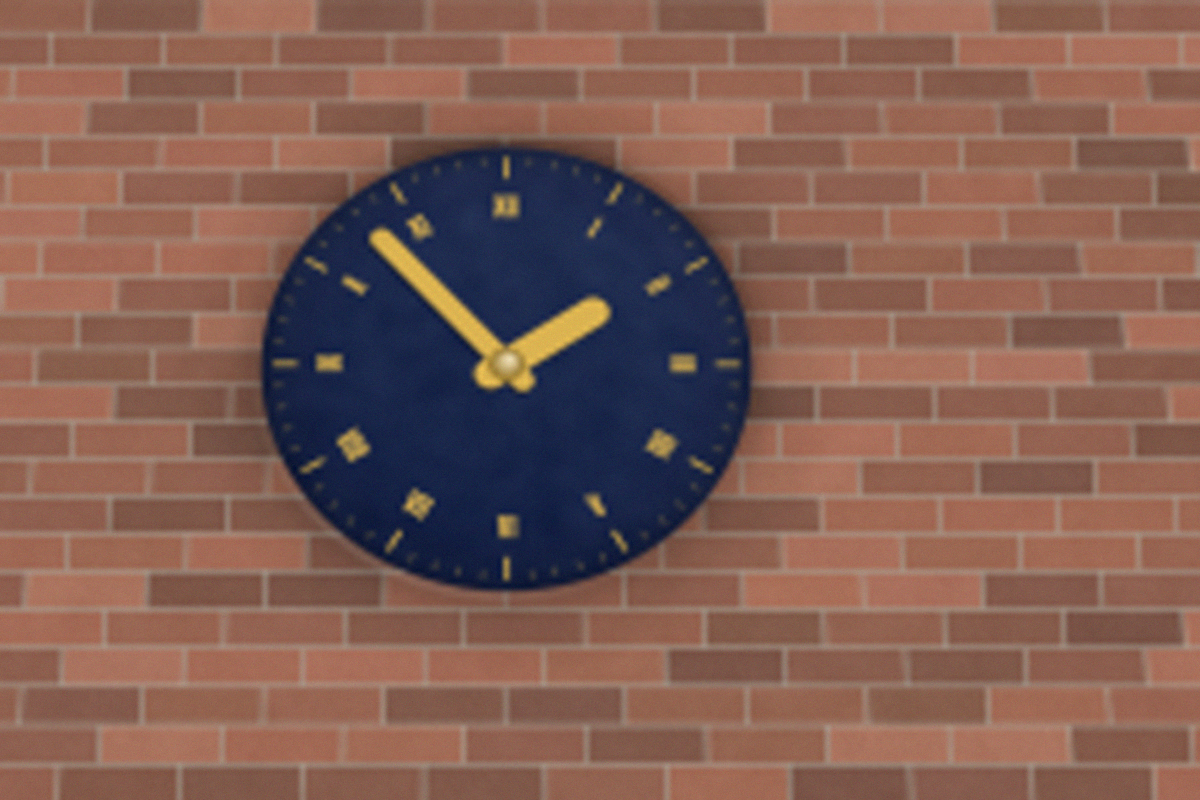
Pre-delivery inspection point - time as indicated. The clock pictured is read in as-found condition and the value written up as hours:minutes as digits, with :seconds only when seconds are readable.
1:53
